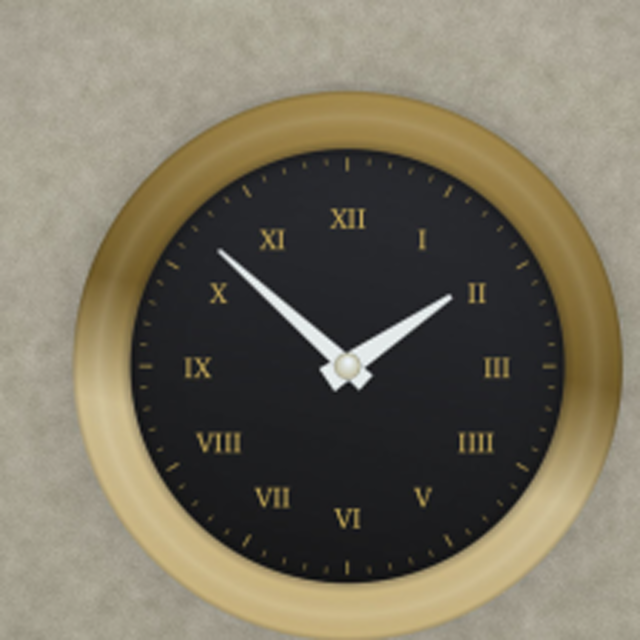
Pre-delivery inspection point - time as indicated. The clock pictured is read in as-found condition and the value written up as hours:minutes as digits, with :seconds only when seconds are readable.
1:52
